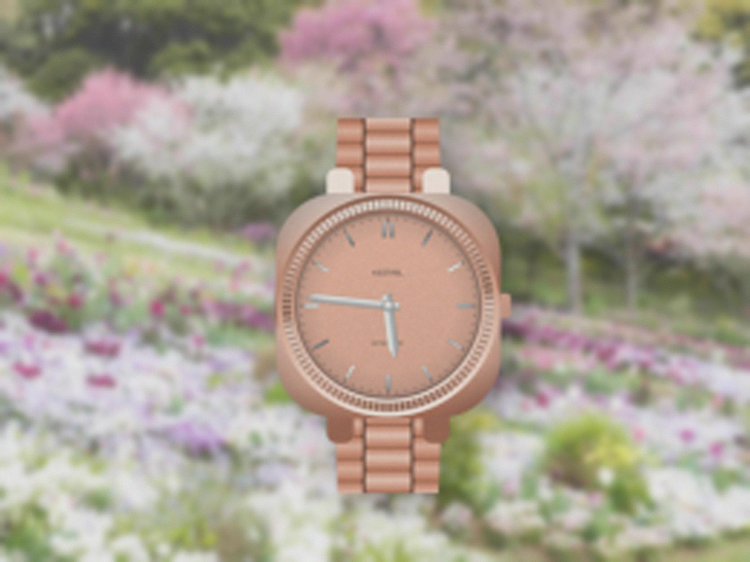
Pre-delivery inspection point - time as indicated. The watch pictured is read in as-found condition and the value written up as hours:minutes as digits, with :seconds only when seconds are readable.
5:46
